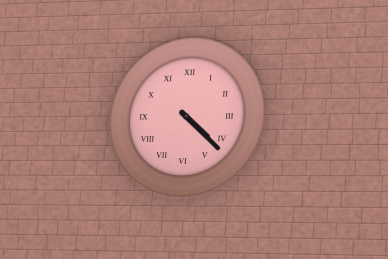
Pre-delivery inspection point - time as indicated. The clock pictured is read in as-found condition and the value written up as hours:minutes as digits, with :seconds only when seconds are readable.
4:22
